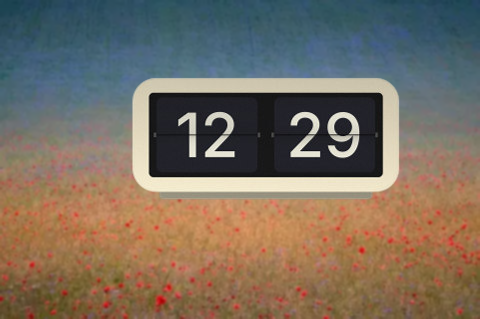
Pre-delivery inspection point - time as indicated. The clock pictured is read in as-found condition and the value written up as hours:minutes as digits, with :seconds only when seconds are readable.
12:29
